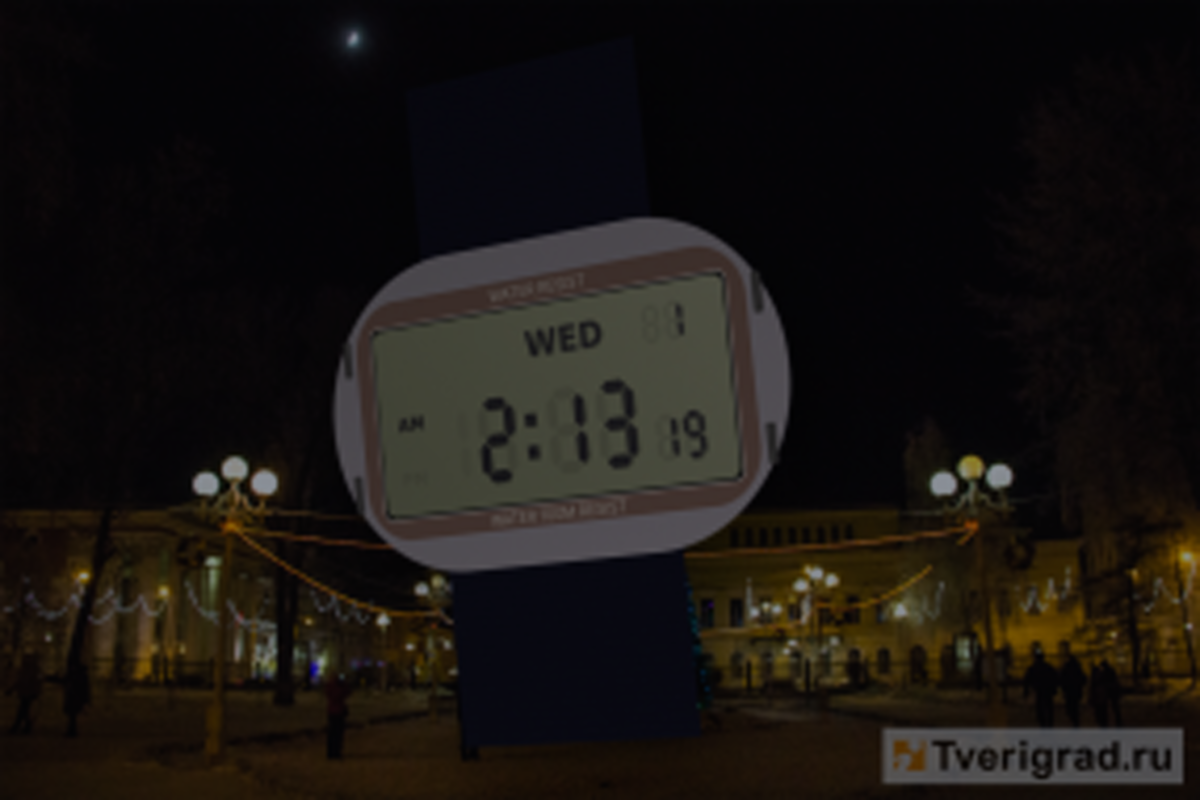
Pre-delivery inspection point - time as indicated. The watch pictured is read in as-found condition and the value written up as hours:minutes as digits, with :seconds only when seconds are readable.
2:13:19
